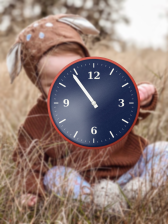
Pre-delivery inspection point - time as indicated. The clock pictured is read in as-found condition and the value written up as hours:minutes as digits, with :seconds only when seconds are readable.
10:54
